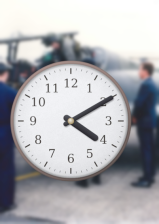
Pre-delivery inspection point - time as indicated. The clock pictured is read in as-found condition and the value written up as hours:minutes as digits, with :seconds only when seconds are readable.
4:10
